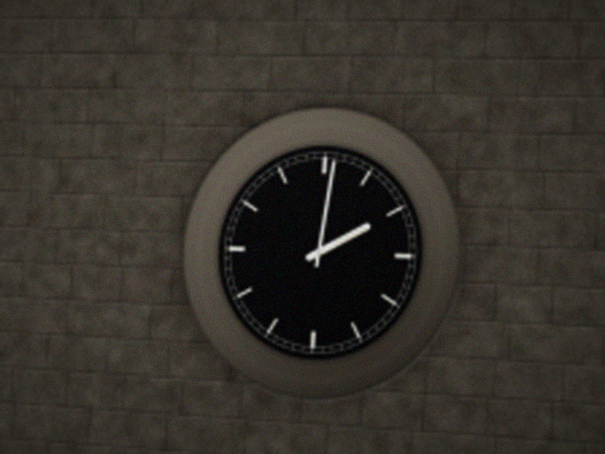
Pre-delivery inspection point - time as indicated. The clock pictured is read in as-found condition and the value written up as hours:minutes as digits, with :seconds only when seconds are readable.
2:01
